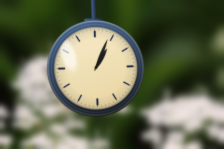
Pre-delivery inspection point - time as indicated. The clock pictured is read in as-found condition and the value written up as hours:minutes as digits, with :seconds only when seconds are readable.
1:04
